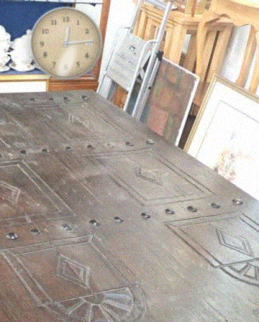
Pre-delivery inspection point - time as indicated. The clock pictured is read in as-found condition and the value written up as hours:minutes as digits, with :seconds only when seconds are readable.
12:14
